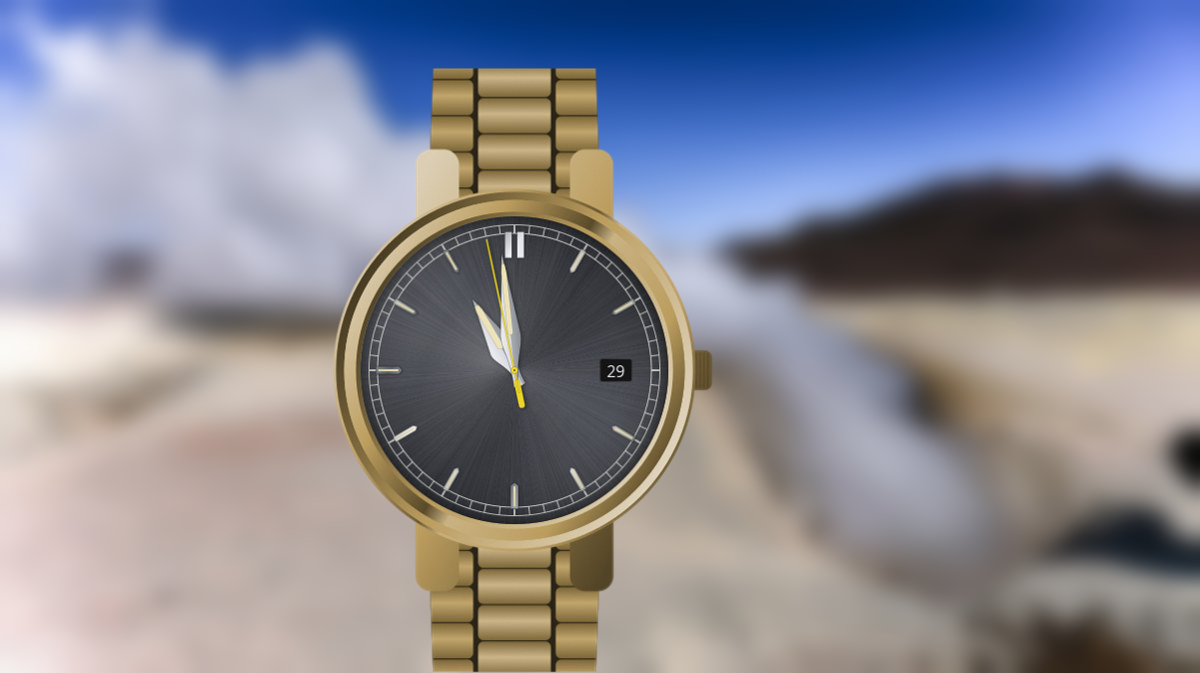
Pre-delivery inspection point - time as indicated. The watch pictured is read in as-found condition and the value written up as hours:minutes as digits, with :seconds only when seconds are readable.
10:58:58
